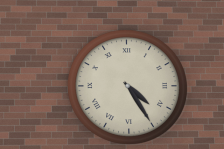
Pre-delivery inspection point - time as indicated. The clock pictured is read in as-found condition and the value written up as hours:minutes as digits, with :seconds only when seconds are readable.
4:25
